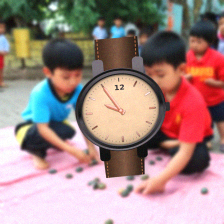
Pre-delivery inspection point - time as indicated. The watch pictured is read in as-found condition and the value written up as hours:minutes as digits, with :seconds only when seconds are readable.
9:55
